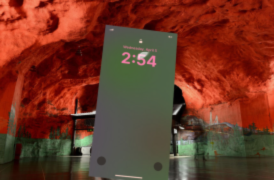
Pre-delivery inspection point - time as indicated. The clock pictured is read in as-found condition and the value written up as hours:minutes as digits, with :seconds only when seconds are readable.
2:54
